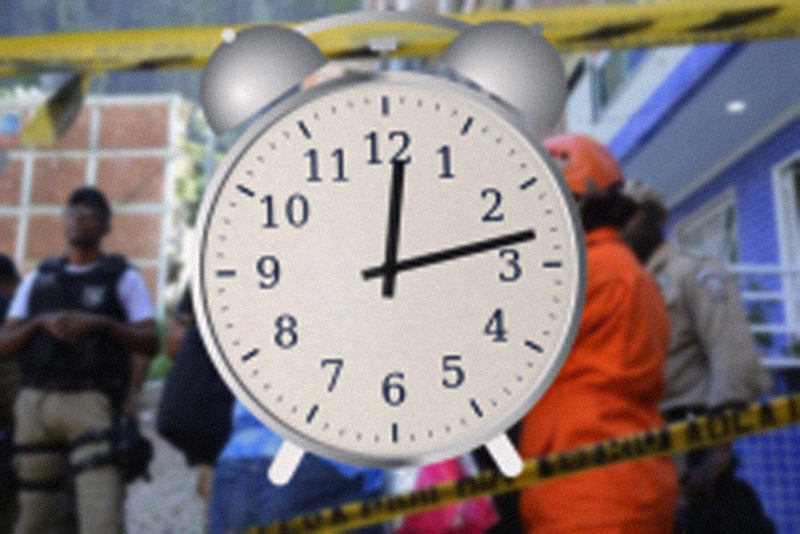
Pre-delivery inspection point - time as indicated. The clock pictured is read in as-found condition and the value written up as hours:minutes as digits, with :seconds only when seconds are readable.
12:13
